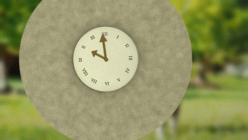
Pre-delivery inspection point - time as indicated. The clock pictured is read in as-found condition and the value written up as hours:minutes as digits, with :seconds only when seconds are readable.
9:59
